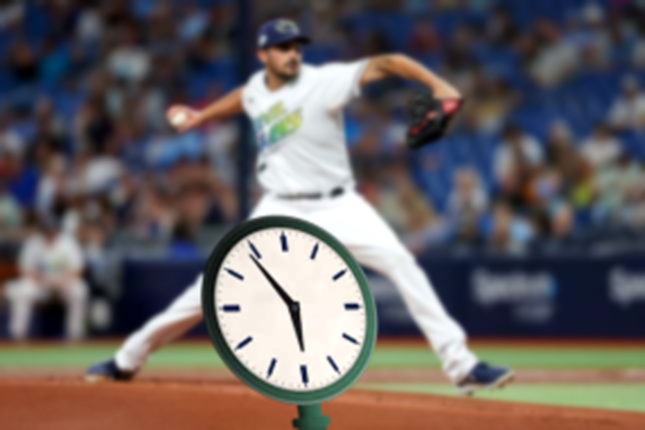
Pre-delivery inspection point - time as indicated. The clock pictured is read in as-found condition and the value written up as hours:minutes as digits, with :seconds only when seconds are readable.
5:54
